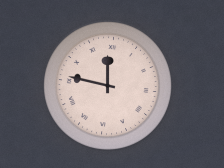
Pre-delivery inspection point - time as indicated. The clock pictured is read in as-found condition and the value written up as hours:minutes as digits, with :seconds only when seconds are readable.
11:46
